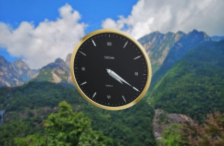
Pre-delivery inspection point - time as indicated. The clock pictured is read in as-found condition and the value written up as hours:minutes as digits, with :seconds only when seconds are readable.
4:20
